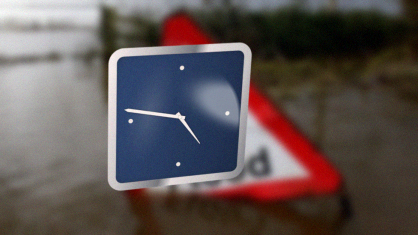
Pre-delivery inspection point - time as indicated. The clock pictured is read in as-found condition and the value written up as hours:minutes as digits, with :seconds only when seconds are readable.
4:47
